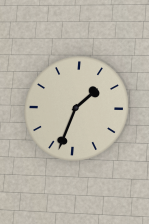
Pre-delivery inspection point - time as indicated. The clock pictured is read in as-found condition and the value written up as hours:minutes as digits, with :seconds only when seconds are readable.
1:33
